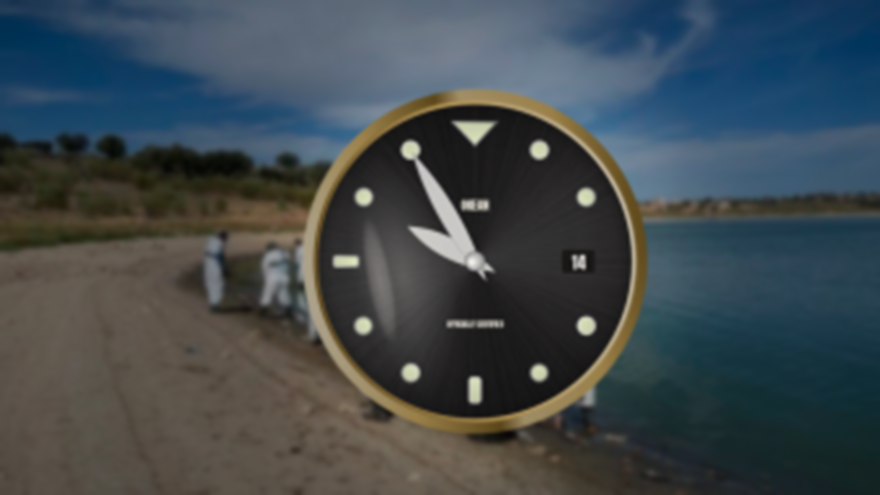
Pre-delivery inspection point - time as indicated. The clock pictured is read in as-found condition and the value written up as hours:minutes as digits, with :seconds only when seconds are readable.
9:55
